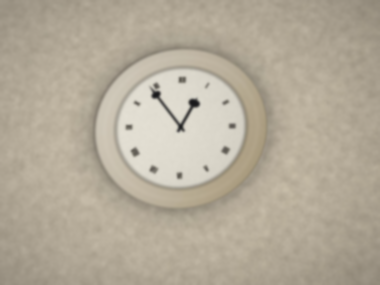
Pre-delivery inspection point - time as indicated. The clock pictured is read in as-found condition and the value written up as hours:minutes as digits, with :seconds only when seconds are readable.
12:54
